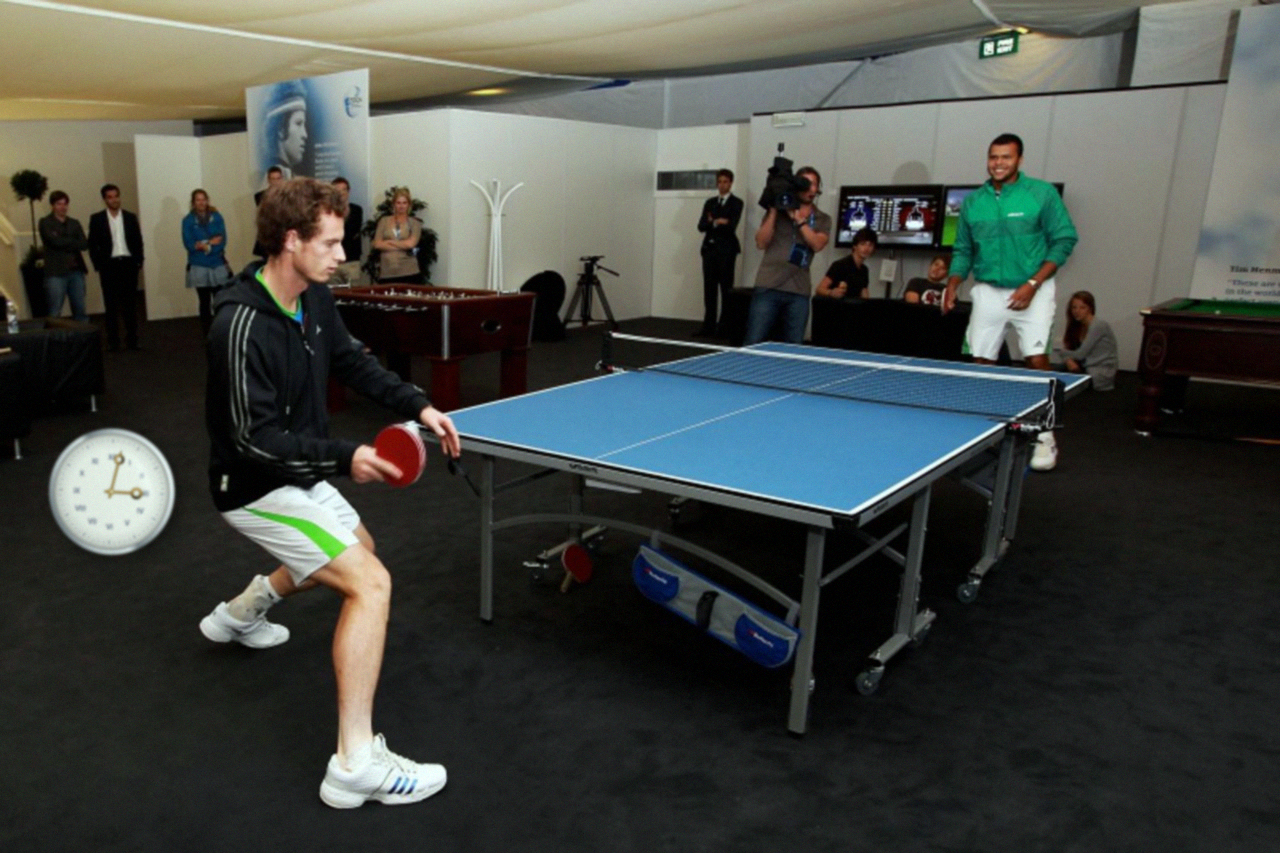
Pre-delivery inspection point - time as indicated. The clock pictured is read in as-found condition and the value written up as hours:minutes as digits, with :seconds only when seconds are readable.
3:02
